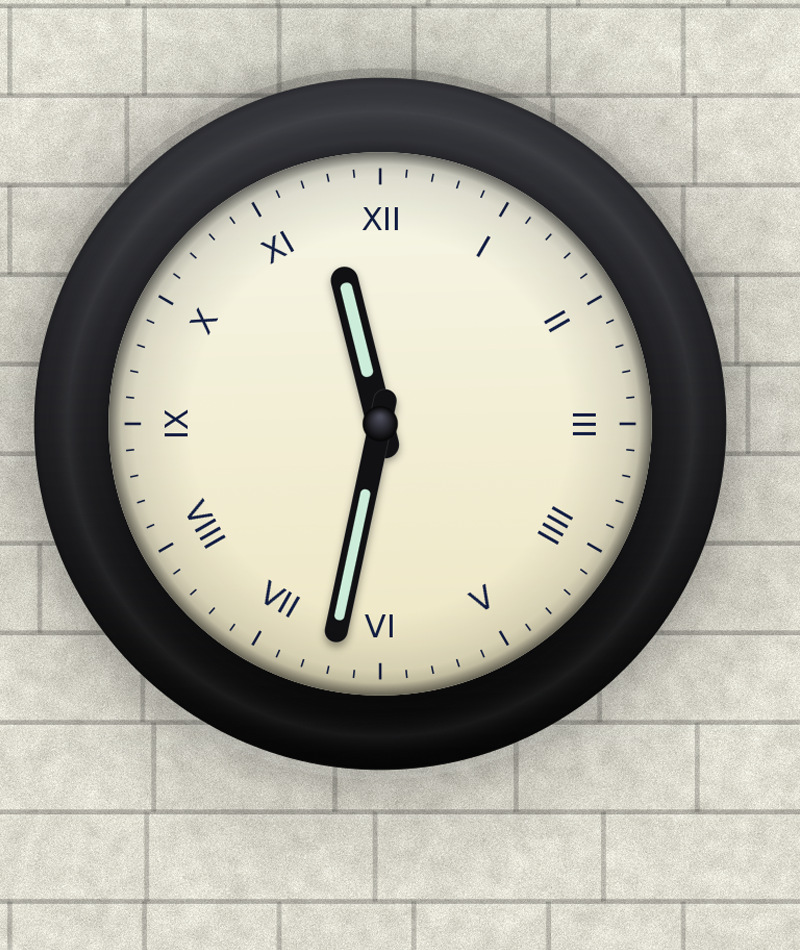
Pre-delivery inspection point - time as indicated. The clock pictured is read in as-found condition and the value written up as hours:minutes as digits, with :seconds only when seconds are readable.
11:32
